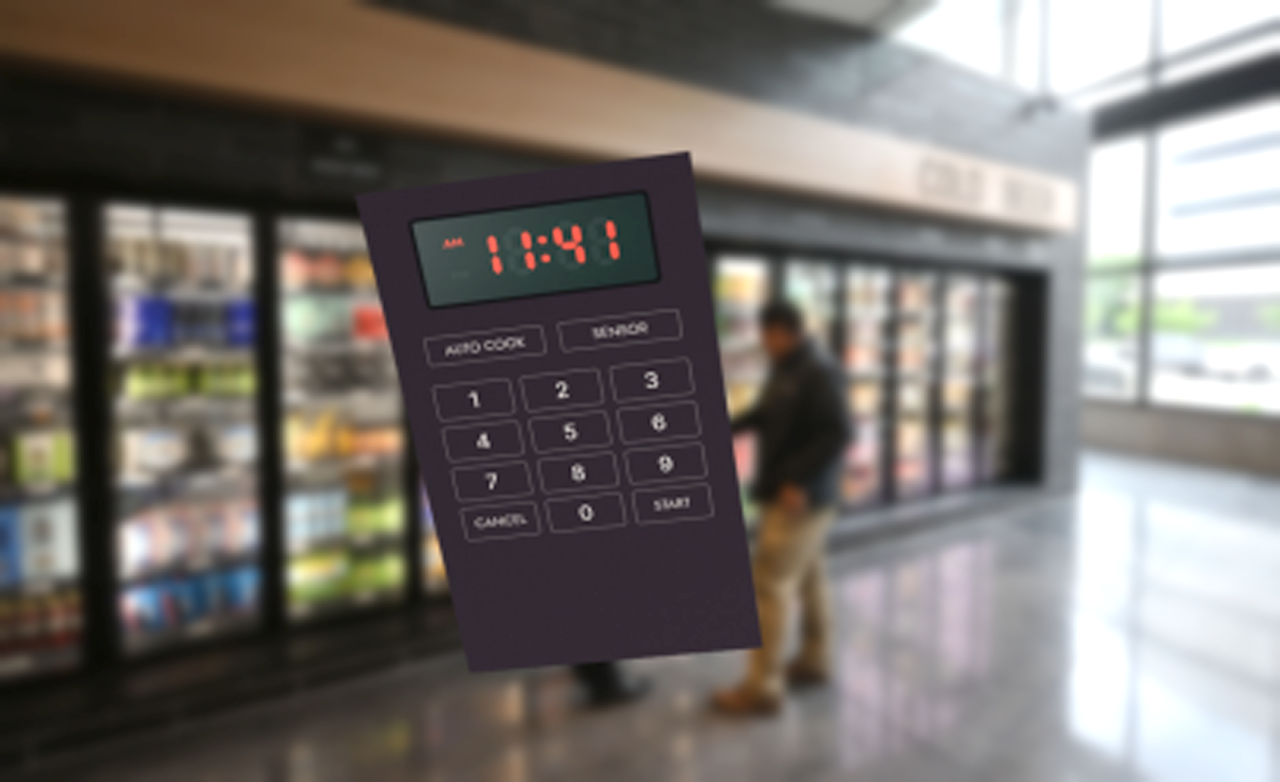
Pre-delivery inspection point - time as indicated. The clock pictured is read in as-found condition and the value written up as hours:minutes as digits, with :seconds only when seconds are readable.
11:41
